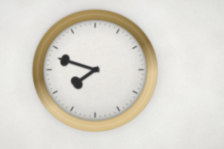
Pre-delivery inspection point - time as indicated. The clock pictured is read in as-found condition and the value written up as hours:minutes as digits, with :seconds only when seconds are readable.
7:48
